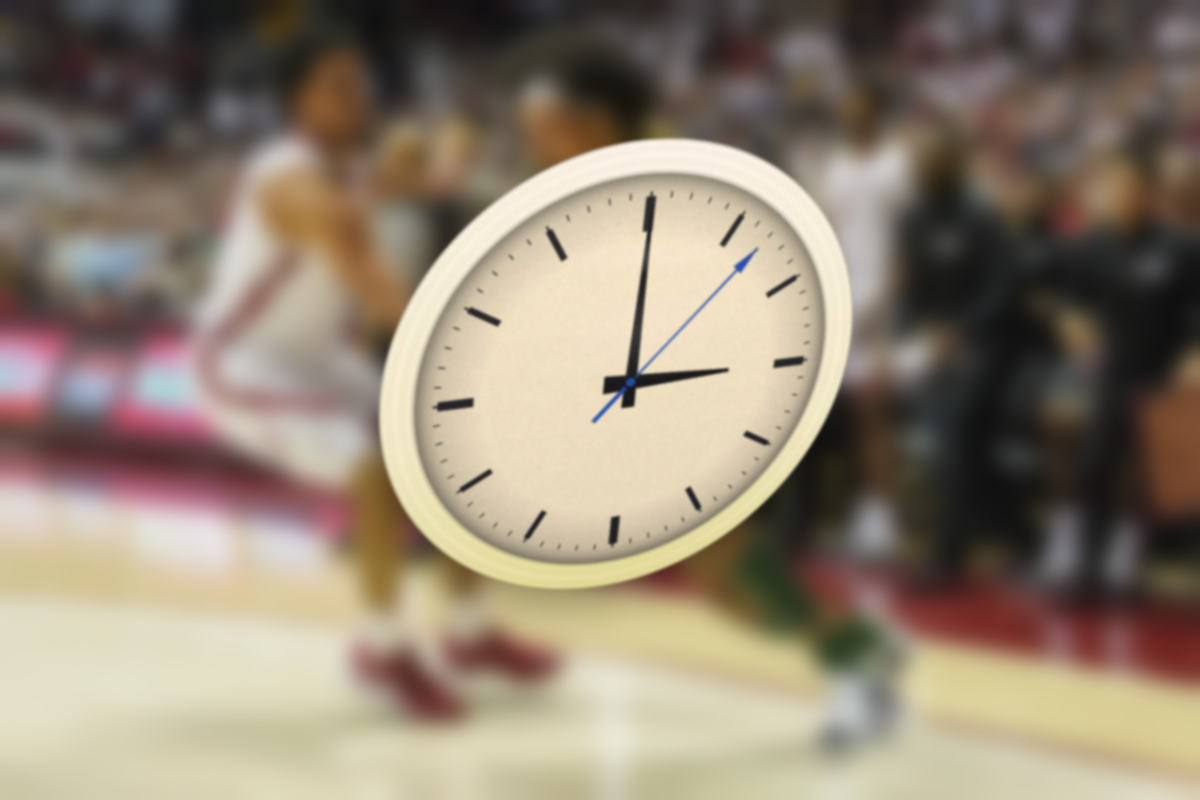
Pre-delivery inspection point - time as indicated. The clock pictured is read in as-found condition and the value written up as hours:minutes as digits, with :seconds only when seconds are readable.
3:00:07
